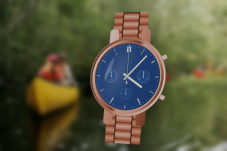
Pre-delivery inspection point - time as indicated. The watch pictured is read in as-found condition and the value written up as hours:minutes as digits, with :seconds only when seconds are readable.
4:07
